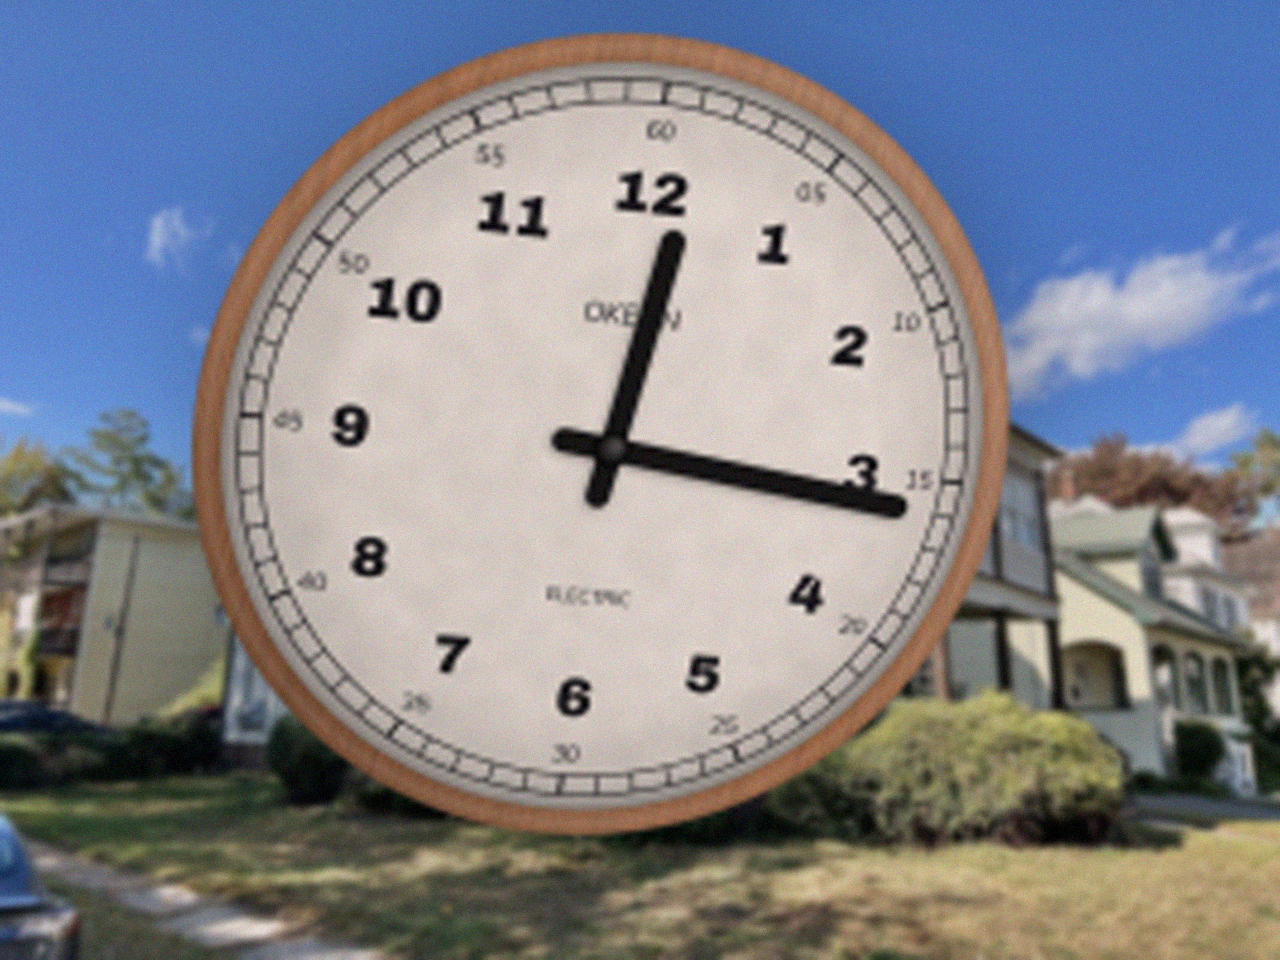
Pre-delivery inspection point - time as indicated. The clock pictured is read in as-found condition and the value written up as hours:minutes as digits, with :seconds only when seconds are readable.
12:16
